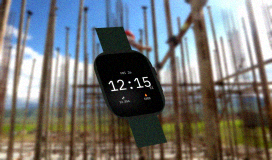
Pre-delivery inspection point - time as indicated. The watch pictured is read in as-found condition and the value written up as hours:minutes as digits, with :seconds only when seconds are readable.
12:15
